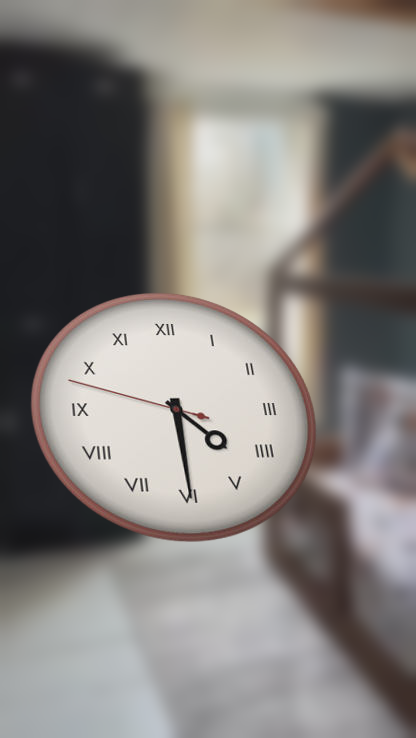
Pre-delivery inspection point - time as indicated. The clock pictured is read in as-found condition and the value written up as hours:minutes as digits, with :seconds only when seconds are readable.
4:29:48
